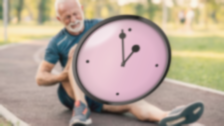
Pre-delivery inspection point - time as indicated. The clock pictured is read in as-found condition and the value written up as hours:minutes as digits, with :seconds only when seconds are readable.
12:58
